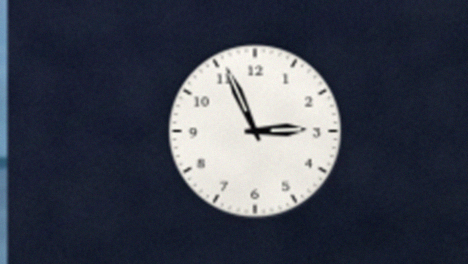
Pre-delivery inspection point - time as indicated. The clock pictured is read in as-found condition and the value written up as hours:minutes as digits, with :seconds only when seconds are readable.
2:56
